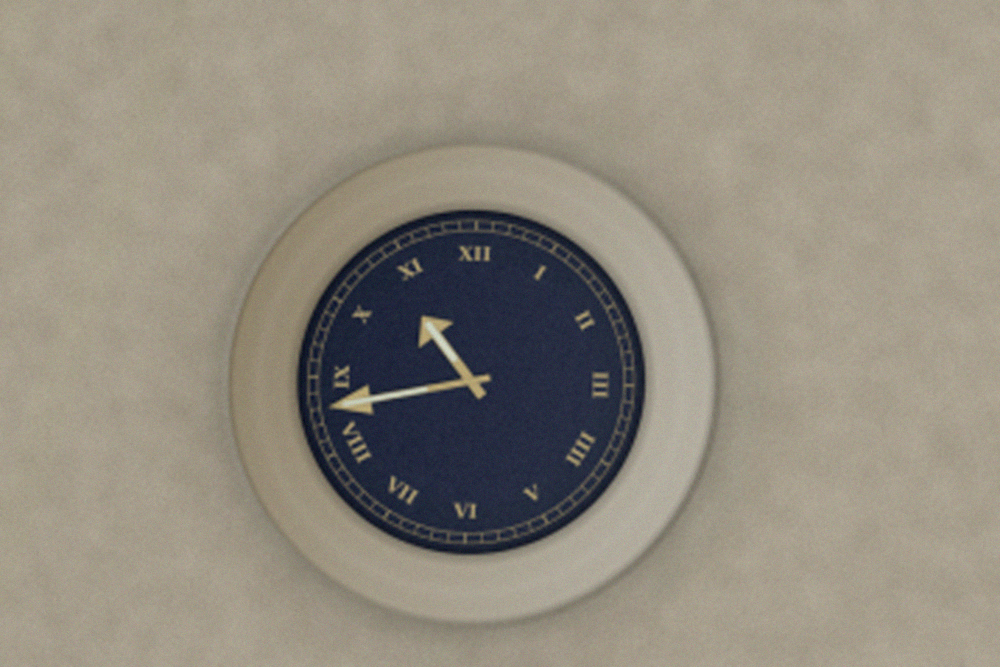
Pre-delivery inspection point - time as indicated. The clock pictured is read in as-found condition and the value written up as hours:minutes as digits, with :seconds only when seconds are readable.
10:43
